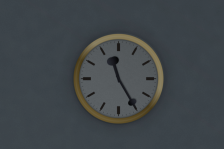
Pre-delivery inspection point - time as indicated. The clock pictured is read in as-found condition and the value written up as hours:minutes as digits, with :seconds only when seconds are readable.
11:25
